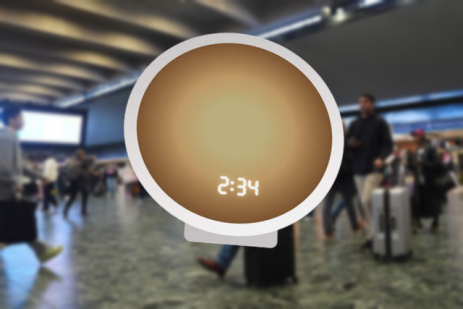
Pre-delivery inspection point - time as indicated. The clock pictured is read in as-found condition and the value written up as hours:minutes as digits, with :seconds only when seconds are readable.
2:34
